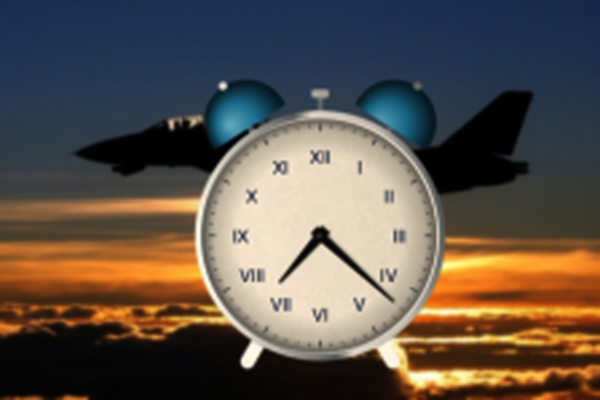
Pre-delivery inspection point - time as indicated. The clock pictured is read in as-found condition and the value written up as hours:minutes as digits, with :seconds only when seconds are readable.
7:22
